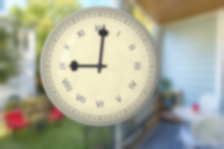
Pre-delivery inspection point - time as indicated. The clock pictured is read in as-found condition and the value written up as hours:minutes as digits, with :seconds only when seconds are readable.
9:01
